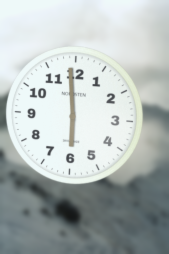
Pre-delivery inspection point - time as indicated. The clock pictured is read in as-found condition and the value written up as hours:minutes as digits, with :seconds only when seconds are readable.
5:59
